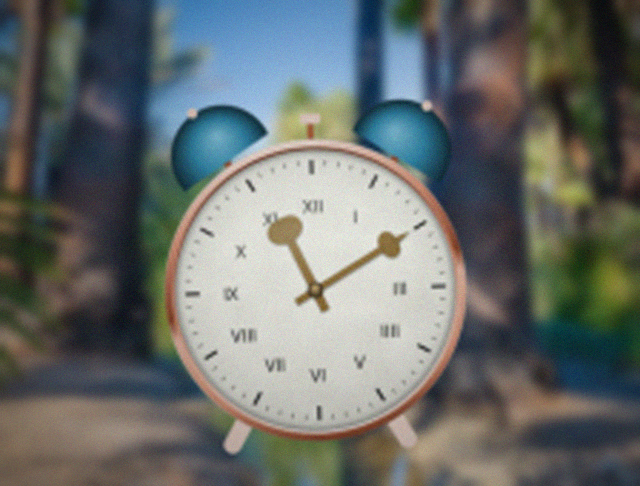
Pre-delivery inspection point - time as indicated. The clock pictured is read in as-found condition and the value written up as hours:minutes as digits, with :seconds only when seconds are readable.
11:10
